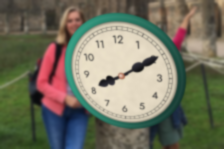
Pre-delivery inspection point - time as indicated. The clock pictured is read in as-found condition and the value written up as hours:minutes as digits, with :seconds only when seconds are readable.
8:10
